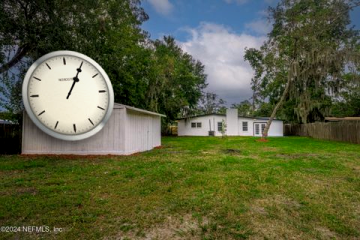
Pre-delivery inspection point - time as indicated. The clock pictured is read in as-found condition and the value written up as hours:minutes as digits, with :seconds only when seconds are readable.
1:05
